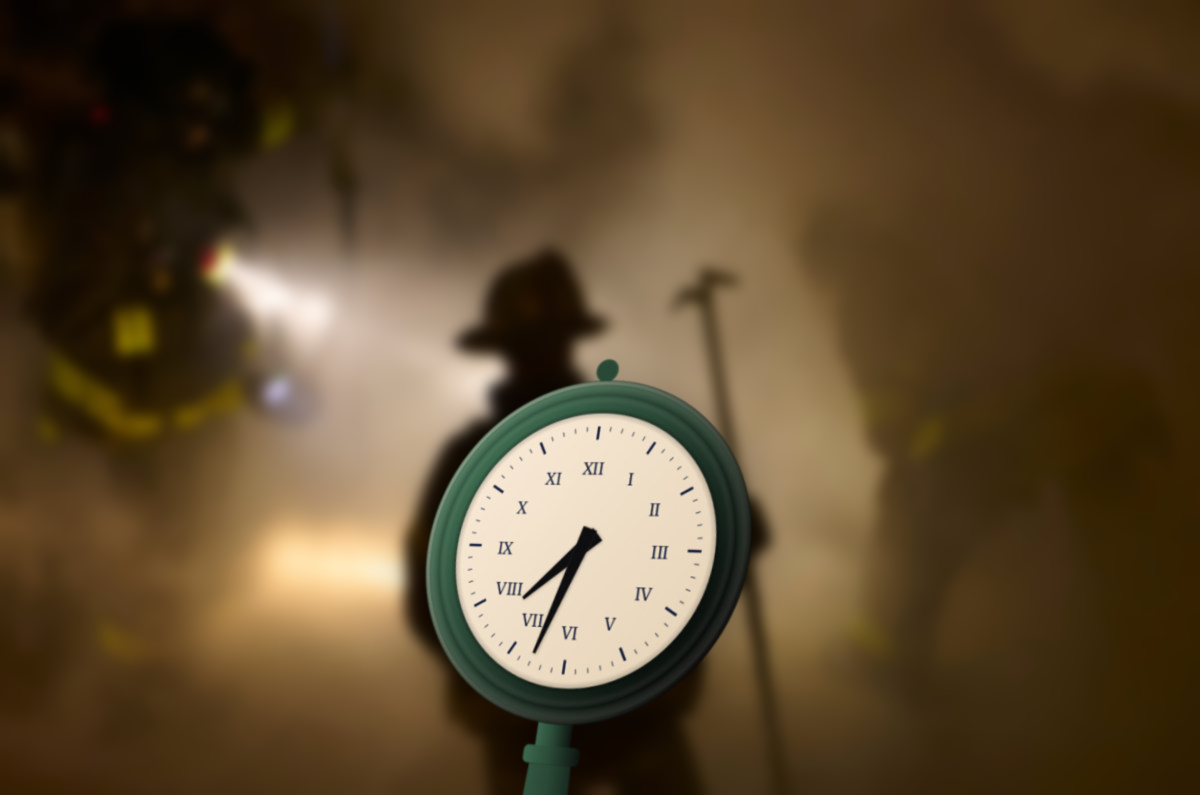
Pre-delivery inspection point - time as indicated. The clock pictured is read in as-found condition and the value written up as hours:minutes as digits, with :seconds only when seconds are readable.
7:33
